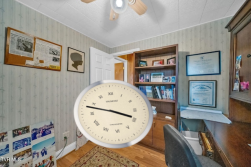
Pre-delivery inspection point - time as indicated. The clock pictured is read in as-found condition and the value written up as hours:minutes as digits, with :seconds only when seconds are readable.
3:48
